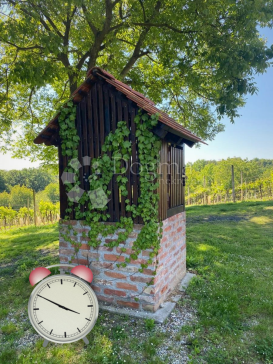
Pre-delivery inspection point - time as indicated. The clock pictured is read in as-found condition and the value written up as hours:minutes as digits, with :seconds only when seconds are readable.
3:50
